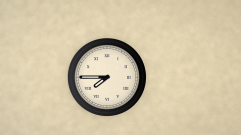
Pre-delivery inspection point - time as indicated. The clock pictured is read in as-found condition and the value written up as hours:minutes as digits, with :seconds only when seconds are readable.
7:45
